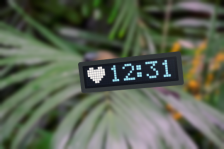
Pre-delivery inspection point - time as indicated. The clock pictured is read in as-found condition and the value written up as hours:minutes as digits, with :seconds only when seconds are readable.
12:31
